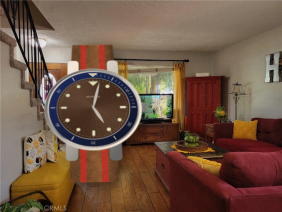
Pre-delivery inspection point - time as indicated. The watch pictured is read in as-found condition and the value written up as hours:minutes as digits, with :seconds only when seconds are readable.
5:02
